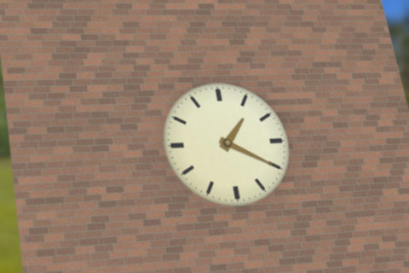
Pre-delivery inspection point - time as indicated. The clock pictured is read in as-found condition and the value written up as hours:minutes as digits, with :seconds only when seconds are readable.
1:20
